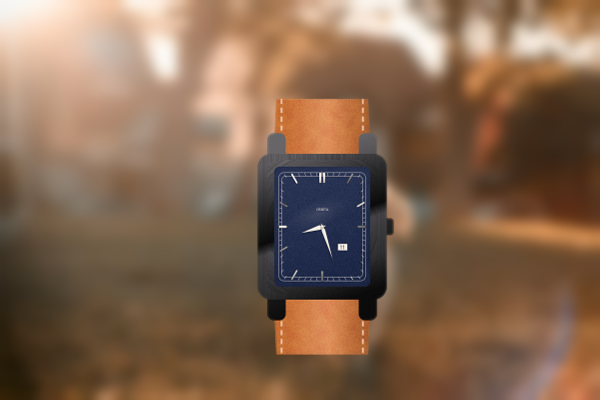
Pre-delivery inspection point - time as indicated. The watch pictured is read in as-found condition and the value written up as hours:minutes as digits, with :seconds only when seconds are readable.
8:27
